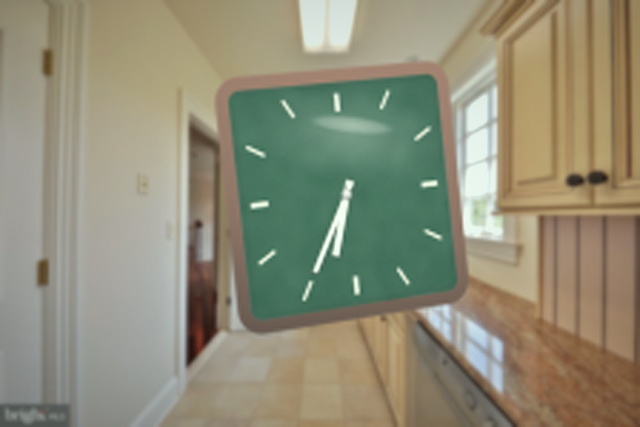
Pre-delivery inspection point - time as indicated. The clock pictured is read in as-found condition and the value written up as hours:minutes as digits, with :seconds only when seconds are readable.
6:35
